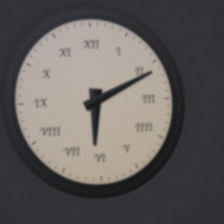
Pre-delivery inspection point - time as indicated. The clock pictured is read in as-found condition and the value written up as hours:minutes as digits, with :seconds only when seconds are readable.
6:11
